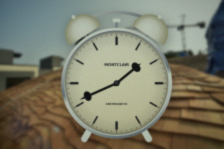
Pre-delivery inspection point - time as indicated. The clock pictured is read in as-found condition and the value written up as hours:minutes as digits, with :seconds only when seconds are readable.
1:41
